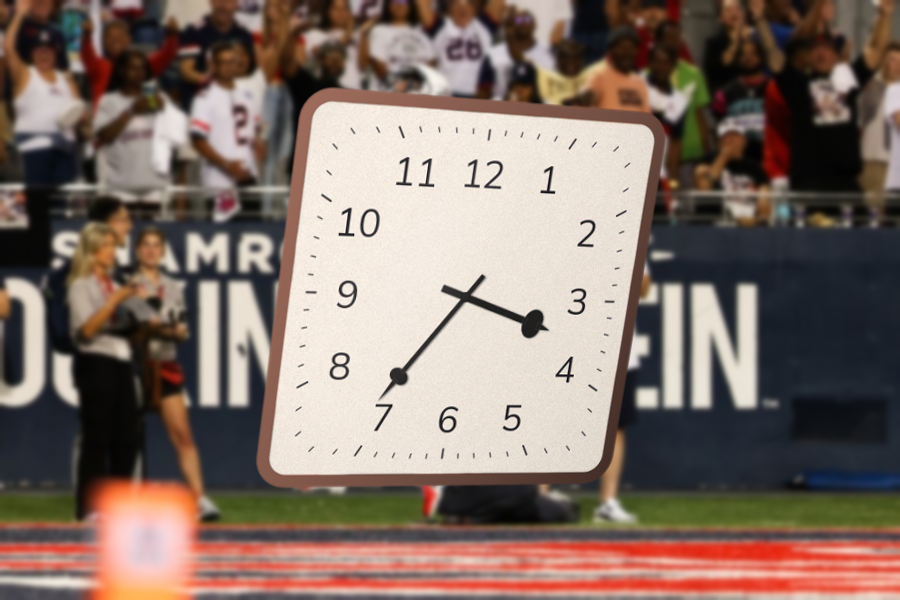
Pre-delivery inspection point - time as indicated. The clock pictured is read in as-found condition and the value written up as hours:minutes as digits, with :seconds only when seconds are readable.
3:36
